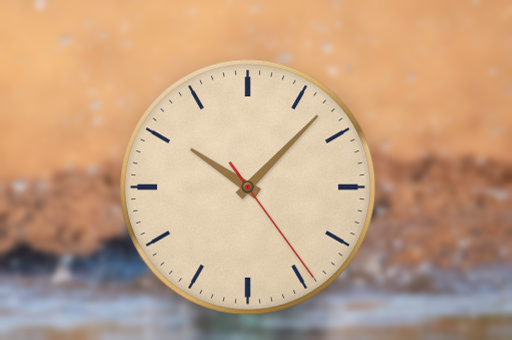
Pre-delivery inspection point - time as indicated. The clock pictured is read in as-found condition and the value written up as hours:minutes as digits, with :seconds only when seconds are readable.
10:07:24
